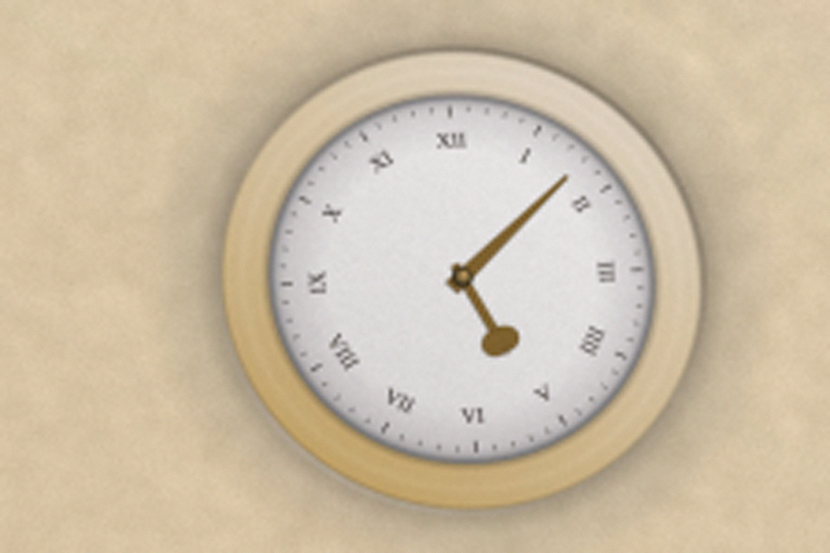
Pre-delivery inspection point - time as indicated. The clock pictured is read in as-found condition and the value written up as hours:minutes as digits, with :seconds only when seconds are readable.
5:08
